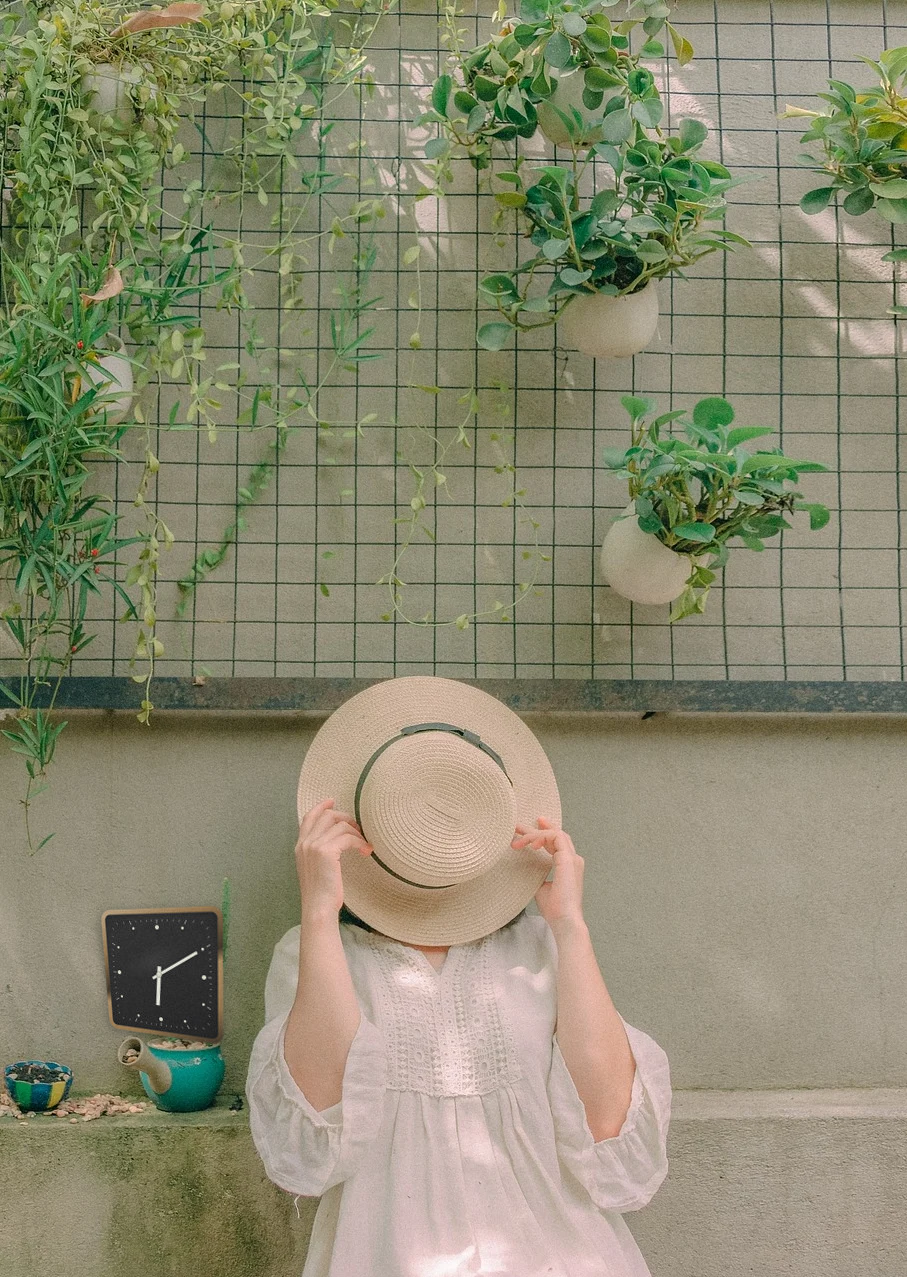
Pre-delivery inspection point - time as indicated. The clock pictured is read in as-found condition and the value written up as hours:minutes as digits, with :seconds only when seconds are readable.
6:10
